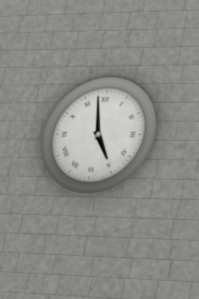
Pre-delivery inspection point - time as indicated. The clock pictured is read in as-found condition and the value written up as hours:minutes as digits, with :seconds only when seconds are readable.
4:58
